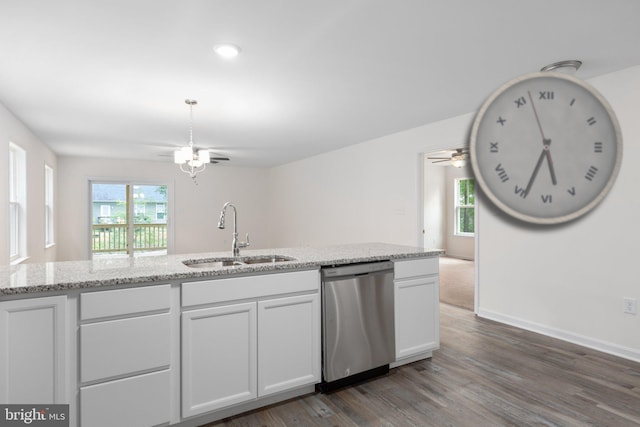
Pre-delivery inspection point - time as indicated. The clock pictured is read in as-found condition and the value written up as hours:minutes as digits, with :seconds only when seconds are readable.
5:33:57
